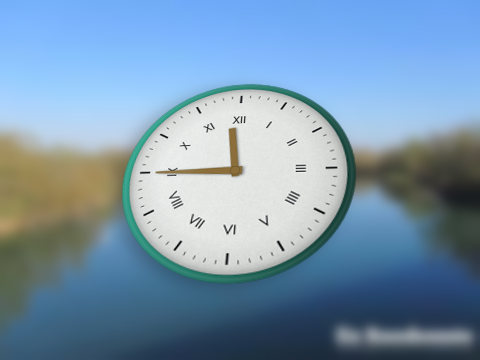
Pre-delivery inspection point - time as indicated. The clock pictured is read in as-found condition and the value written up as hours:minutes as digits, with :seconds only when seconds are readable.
11:45
